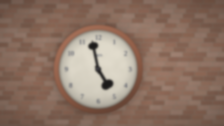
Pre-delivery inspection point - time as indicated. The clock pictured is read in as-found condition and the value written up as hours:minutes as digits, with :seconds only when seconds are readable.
4:58
